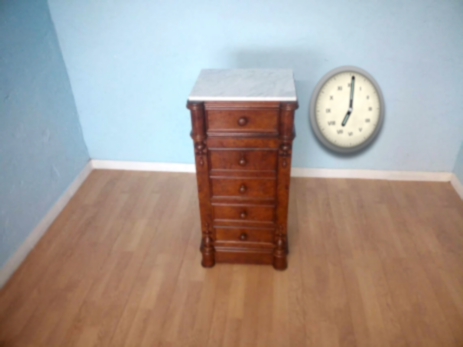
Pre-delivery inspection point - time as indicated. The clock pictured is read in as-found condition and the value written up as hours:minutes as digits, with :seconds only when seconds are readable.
7:01
